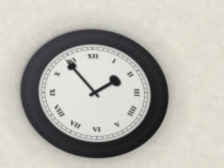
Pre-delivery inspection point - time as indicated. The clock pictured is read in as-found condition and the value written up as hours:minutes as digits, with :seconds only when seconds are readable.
1:54
